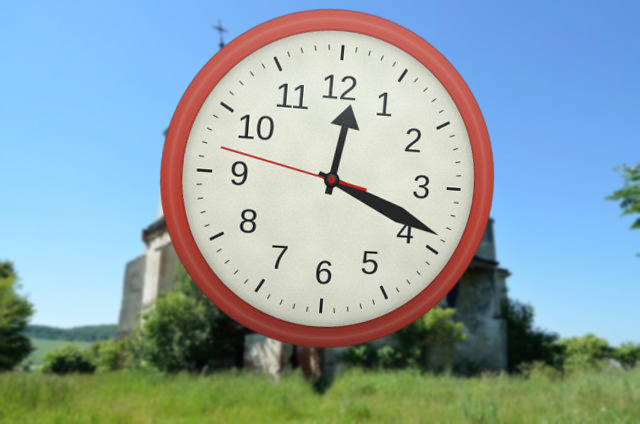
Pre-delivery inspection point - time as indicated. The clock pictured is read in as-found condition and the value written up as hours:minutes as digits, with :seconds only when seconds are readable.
12:18:47
